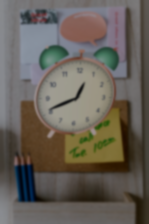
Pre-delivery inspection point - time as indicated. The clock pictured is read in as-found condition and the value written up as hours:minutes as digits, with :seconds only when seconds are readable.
12:41
